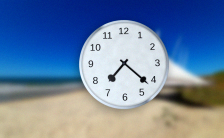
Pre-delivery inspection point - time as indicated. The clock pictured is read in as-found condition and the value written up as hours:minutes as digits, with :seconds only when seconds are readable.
7:22
